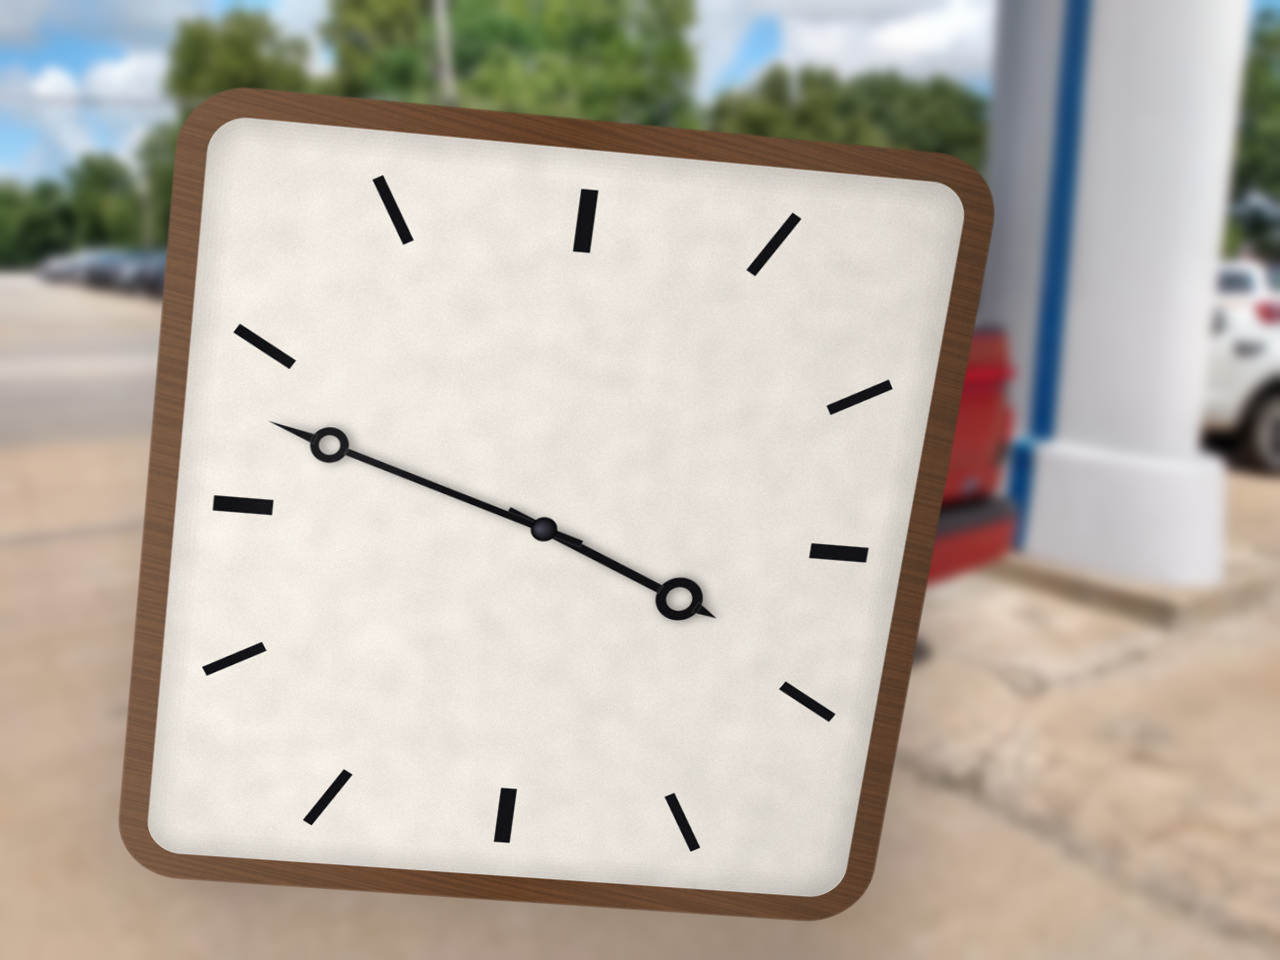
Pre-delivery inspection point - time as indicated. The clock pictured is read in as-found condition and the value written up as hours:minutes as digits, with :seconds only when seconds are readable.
3:48
